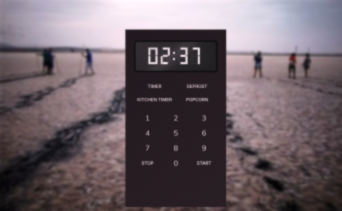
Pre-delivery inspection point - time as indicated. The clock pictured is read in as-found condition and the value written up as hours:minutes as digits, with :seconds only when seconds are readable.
2:37
